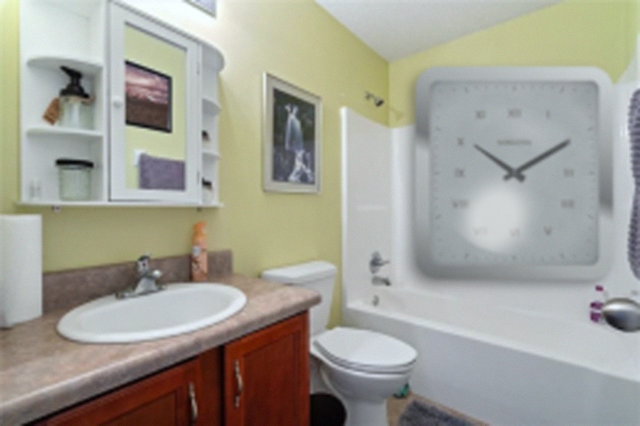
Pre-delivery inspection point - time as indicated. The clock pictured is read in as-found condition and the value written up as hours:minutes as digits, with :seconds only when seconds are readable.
10:10
